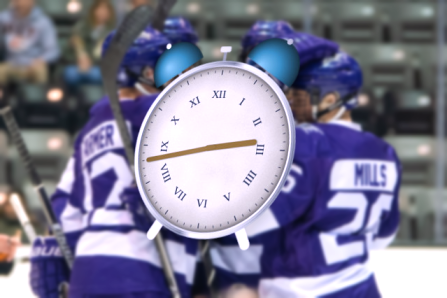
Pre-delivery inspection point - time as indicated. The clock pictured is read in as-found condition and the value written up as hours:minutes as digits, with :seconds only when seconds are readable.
2:43
